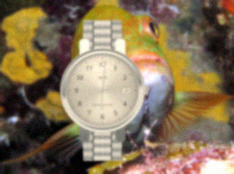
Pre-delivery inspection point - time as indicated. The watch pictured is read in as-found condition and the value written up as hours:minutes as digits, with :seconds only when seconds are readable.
6:01
